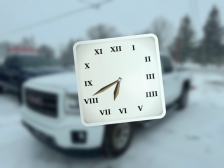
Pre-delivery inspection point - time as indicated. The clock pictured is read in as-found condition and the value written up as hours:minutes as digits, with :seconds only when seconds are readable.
6:41
